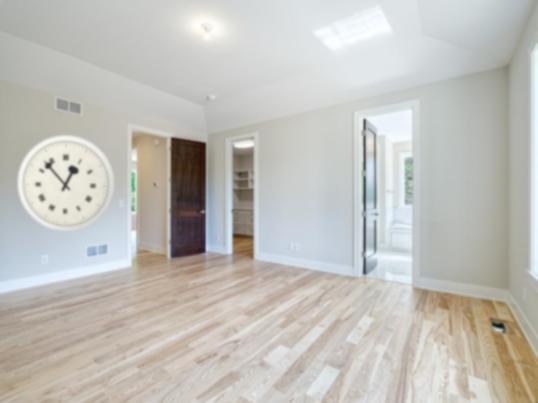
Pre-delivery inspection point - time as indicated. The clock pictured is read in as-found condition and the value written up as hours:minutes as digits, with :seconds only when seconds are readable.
12:53
